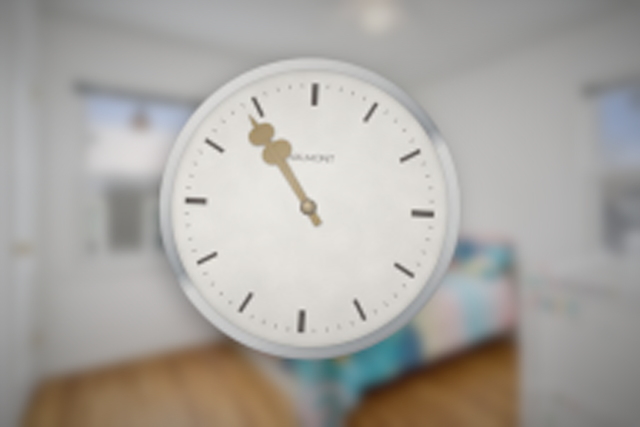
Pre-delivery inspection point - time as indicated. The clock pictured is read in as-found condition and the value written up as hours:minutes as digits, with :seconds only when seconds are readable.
10:54
